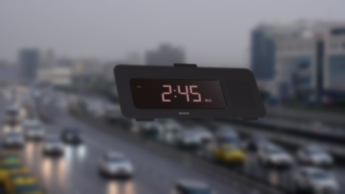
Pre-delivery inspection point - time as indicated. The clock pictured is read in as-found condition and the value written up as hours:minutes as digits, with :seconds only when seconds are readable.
2:45
